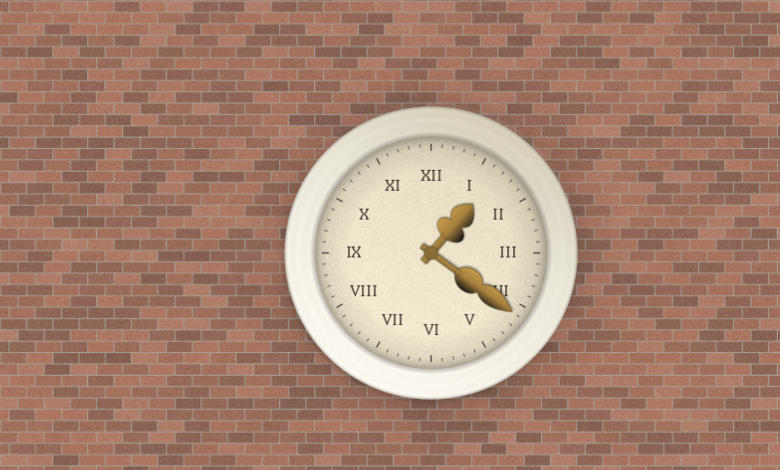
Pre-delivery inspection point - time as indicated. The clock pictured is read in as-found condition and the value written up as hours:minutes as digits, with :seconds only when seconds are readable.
1:21
